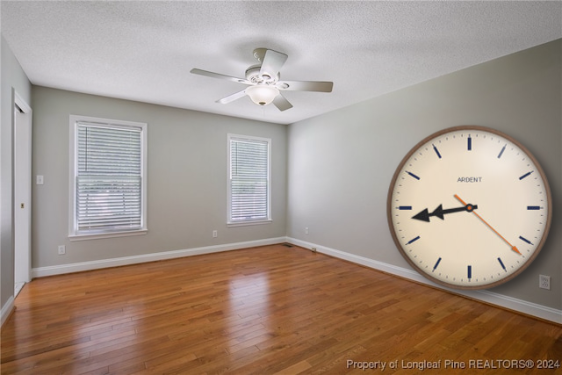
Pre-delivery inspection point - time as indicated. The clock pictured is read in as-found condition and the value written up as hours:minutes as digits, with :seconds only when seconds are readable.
8:43:22
